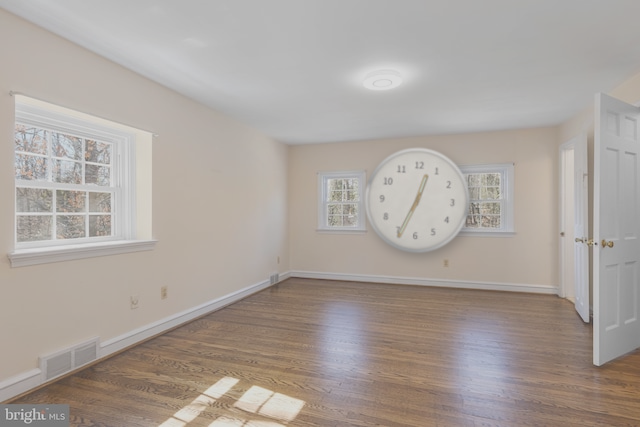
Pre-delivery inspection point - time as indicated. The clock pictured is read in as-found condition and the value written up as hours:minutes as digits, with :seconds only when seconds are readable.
12:34
